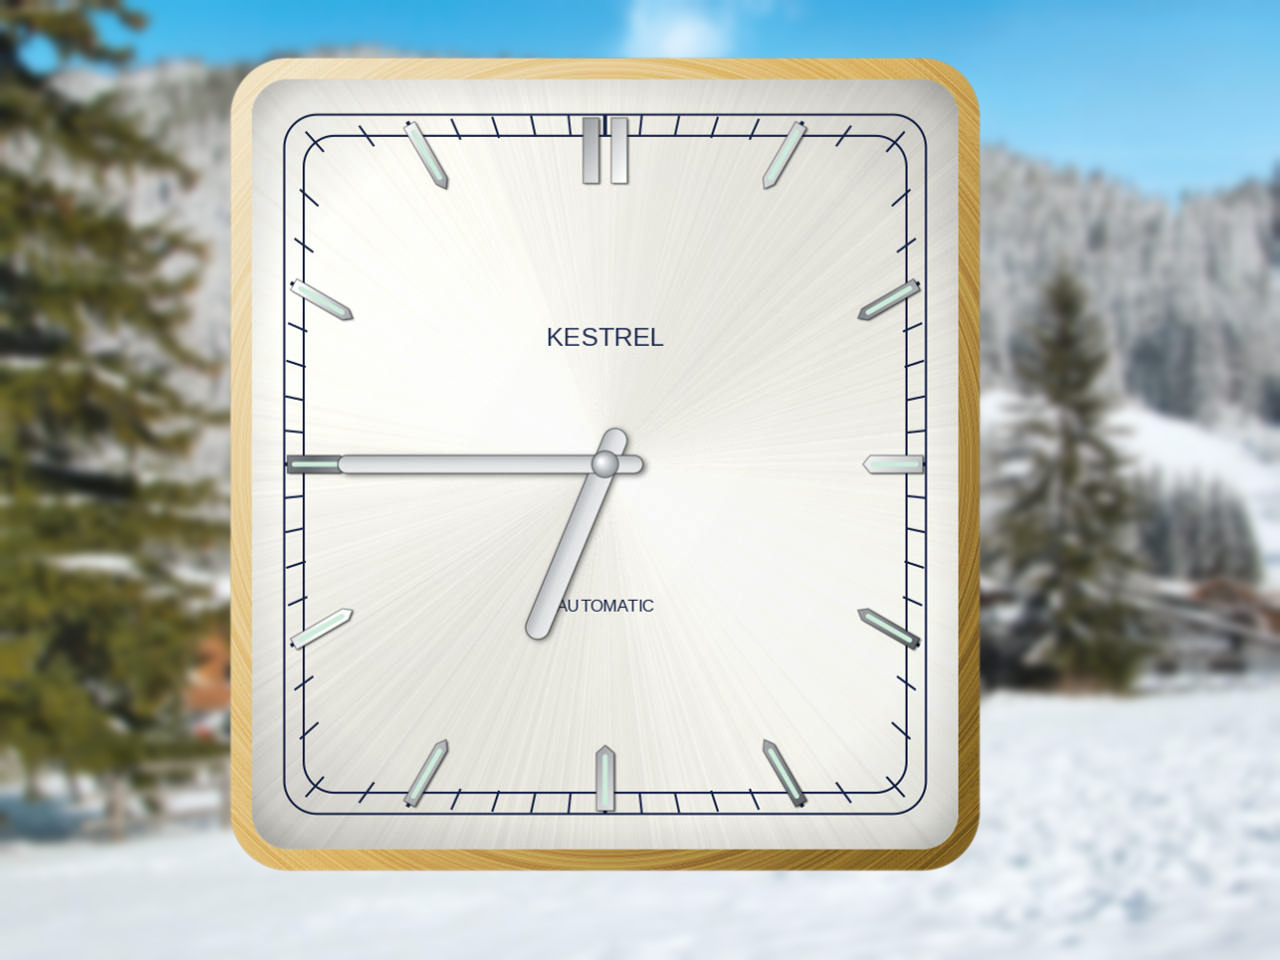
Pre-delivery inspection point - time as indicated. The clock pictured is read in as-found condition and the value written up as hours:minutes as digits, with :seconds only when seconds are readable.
6:45
